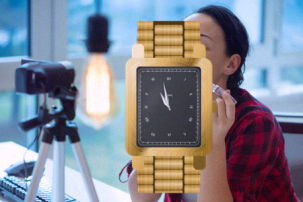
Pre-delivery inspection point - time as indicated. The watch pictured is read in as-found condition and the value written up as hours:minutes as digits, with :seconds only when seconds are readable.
10:58
